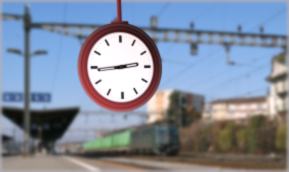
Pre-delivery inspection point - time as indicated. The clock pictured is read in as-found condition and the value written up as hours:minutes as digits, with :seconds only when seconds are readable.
2:44
